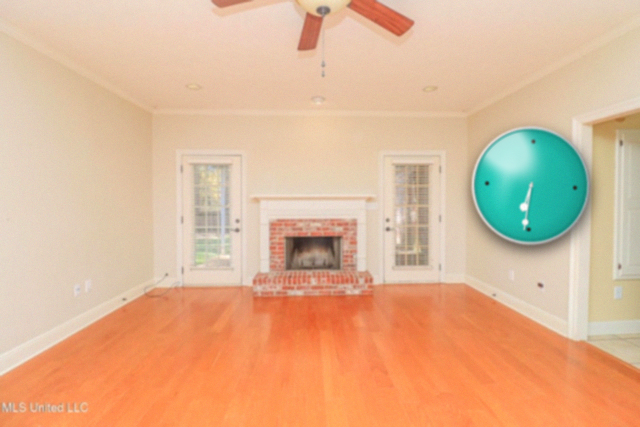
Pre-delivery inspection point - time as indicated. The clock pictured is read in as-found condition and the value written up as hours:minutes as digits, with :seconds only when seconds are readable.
6:31
